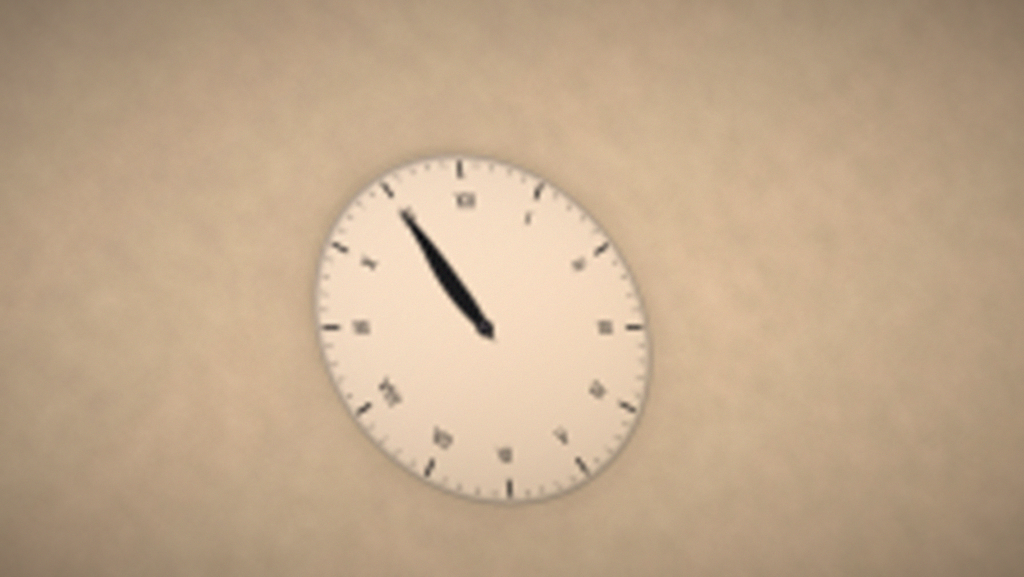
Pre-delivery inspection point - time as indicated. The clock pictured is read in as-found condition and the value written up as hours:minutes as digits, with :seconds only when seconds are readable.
10:55
